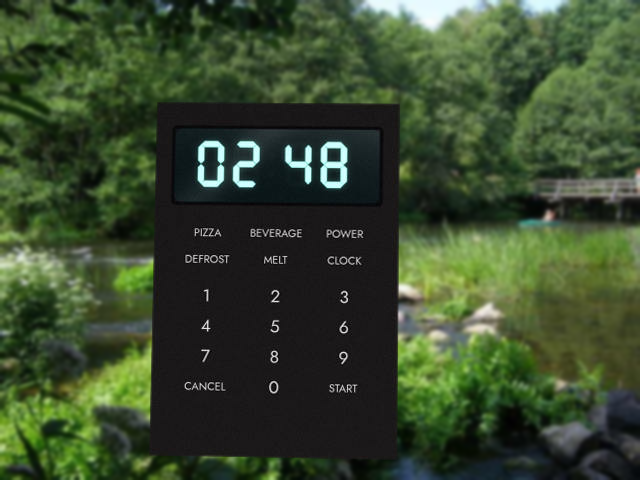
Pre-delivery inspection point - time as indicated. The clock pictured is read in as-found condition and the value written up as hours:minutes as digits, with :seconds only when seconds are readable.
2:48
